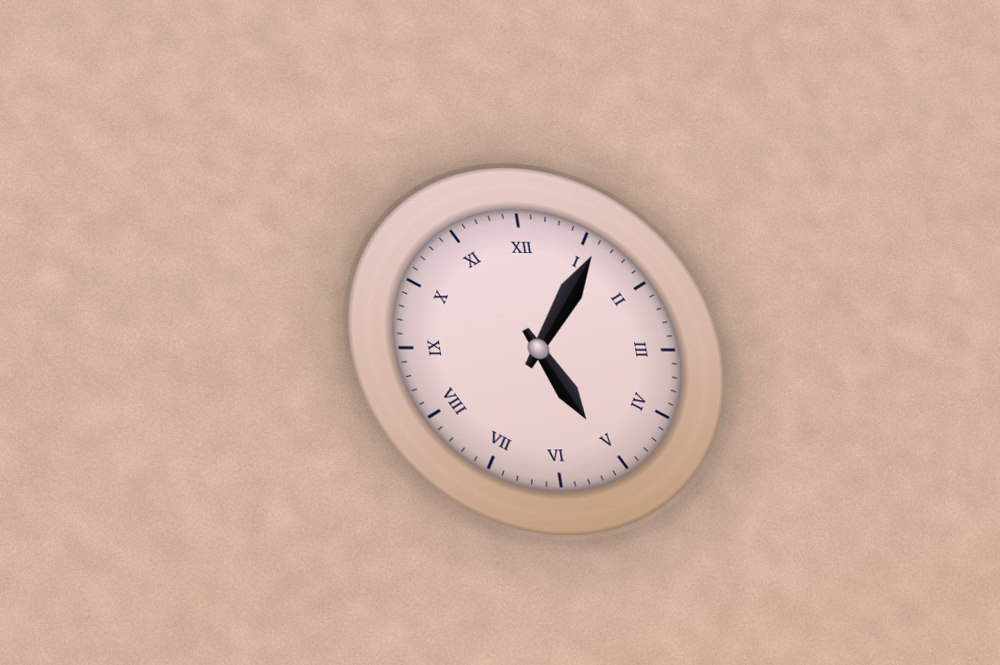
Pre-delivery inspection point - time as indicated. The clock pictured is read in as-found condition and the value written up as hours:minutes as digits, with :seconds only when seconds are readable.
5:06
